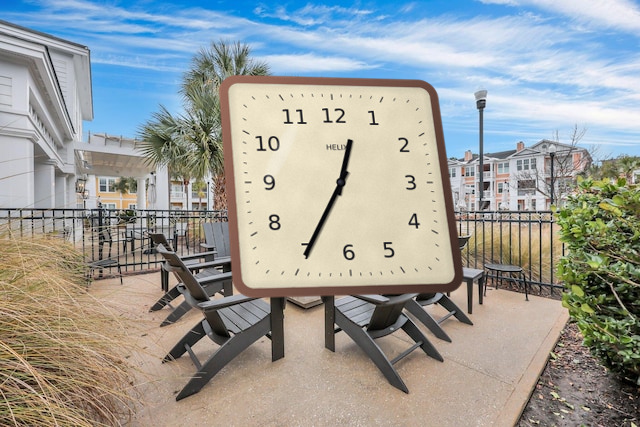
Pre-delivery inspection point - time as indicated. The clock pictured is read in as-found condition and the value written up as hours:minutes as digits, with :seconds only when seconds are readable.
12:35
